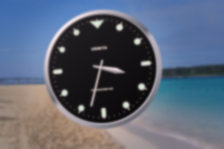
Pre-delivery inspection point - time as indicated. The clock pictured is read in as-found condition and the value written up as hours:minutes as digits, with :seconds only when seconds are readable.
3:33
